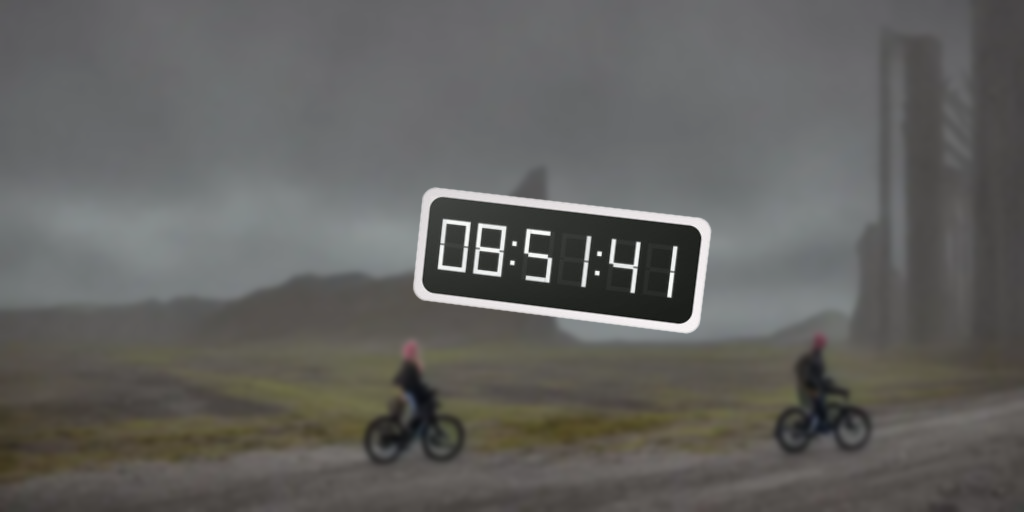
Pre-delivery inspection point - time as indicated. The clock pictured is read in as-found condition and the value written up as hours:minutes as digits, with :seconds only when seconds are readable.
8:51:41
